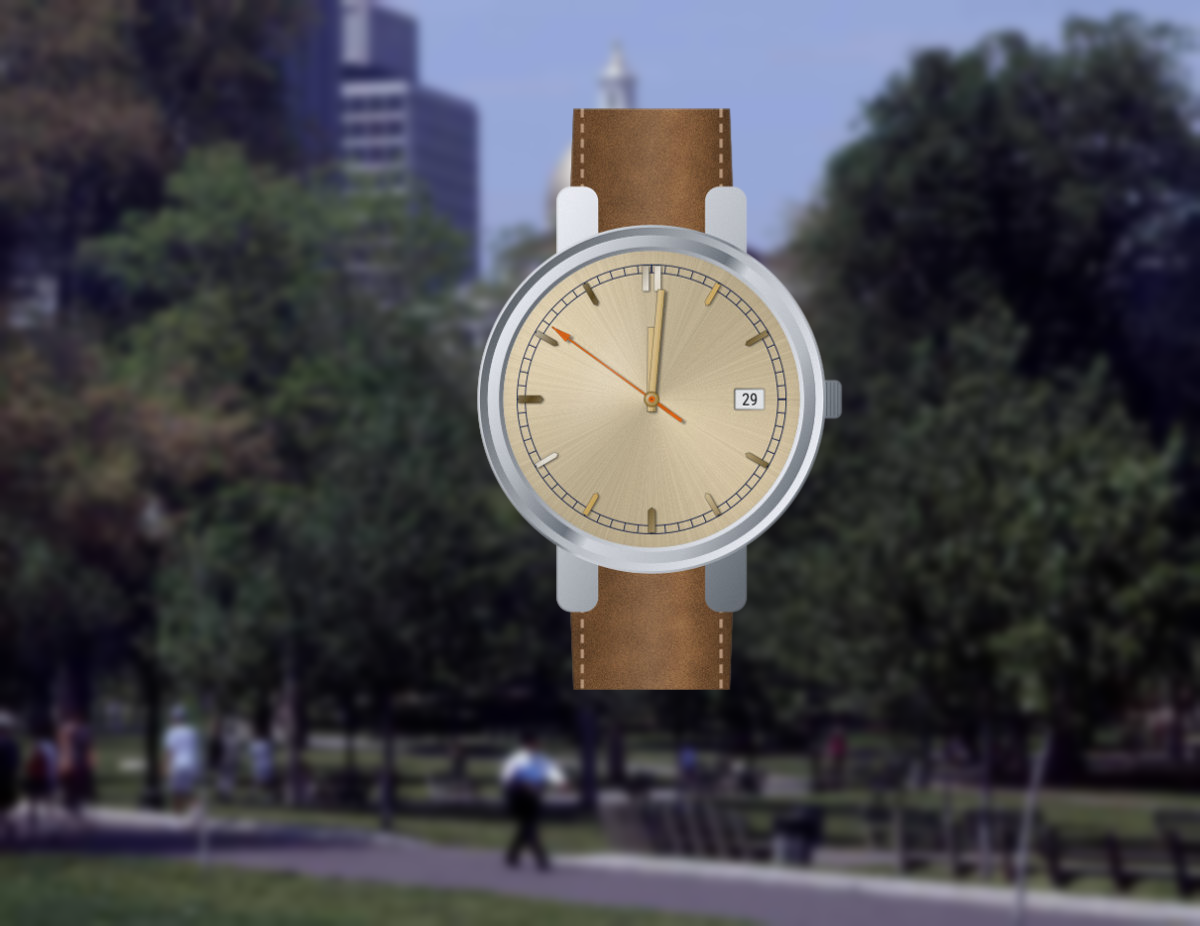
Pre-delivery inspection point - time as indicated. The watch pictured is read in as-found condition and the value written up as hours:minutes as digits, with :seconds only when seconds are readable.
12:00:51
